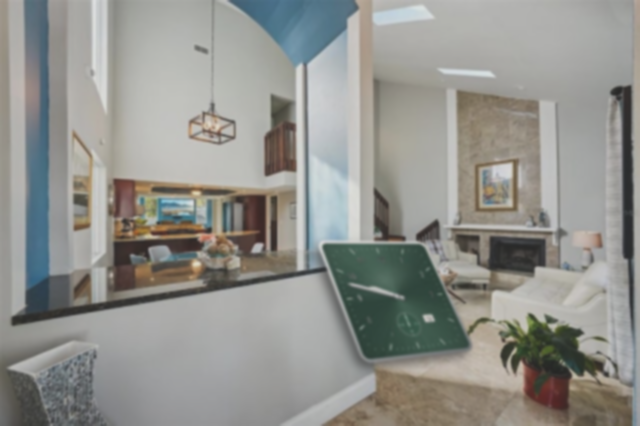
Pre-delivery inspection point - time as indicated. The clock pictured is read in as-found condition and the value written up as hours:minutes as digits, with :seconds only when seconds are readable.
9:48
